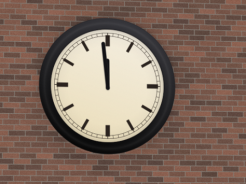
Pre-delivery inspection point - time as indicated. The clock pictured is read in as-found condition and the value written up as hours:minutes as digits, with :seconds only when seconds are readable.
11:59
